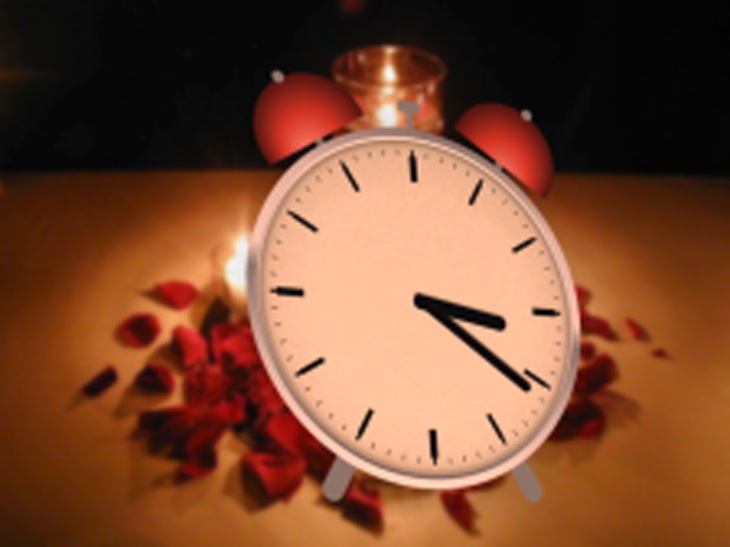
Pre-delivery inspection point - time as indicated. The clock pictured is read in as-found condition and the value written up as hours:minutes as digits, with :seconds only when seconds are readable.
3:21
